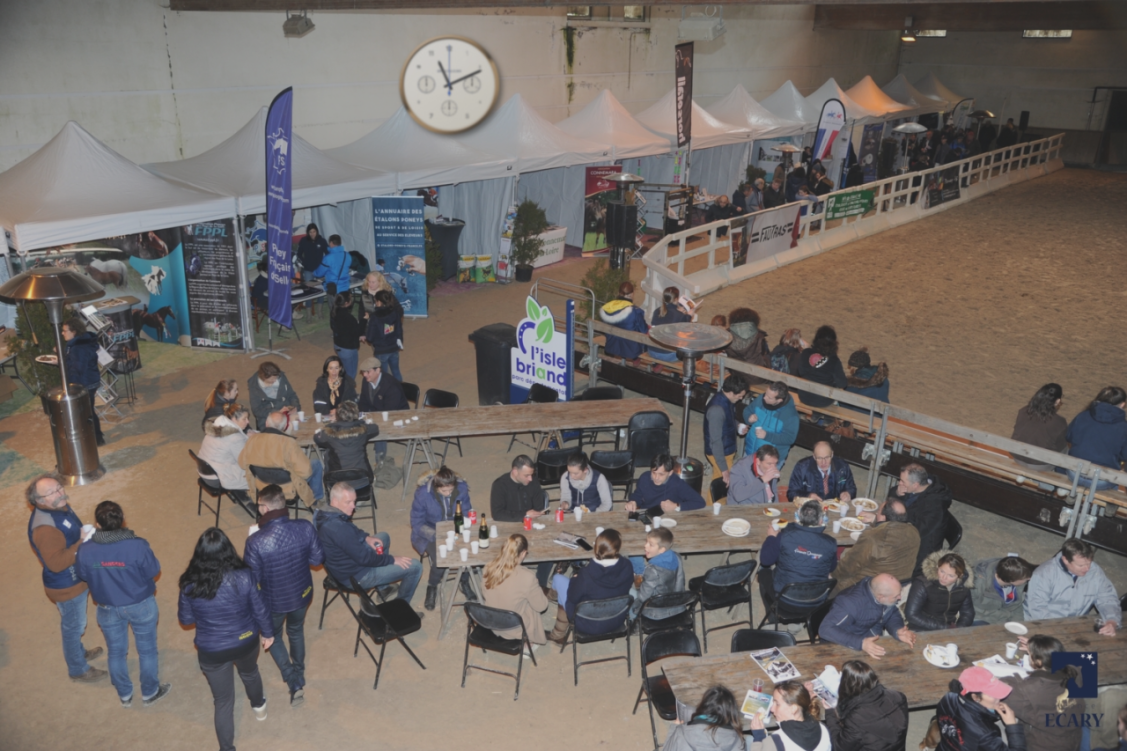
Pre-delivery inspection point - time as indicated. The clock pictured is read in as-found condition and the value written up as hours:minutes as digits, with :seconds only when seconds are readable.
11:11
